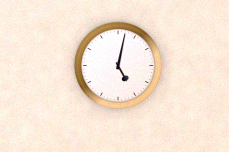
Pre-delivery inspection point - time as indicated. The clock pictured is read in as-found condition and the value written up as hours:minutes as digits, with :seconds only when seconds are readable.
5:02
